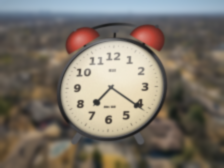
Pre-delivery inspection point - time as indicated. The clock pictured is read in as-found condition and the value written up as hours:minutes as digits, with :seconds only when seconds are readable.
7:21
